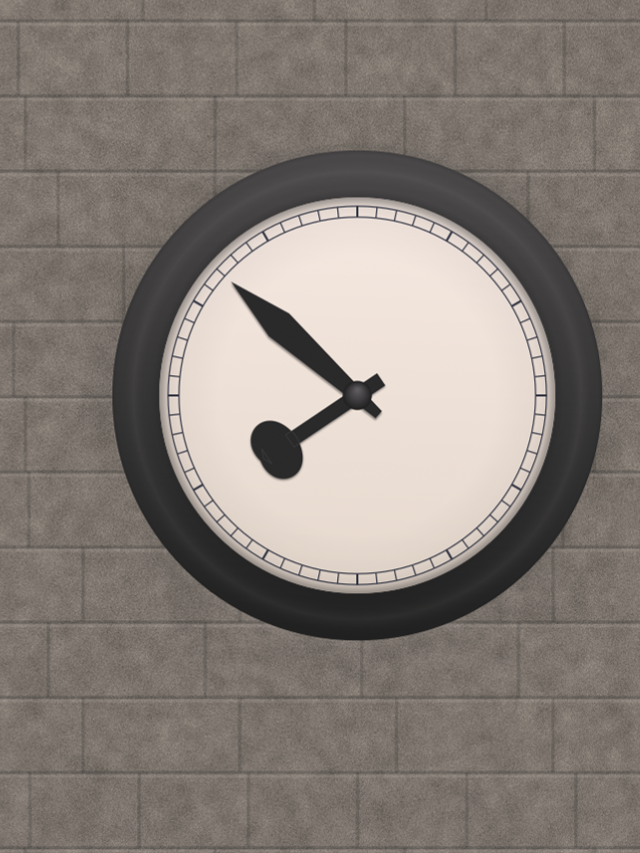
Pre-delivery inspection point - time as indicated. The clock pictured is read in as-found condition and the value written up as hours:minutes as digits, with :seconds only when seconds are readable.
7:52
